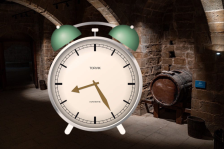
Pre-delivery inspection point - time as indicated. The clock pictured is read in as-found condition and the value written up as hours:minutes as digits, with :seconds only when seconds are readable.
8:25
